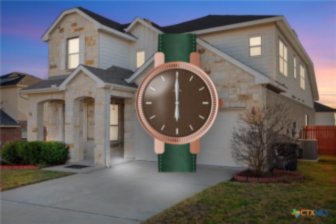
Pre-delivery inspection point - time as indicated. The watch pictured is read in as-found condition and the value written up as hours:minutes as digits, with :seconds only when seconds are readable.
6:00
